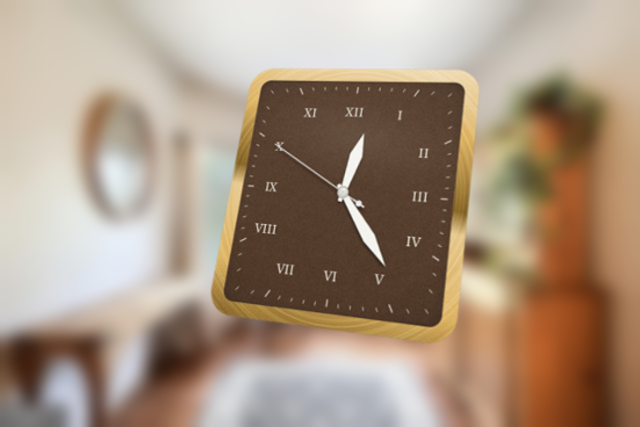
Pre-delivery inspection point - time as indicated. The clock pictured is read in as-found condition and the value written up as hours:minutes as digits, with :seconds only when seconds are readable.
12:23:50
